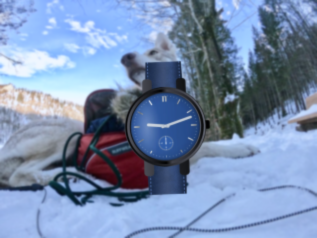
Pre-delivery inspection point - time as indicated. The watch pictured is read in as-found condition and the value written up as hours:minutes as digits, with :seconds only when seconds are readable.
9:12
